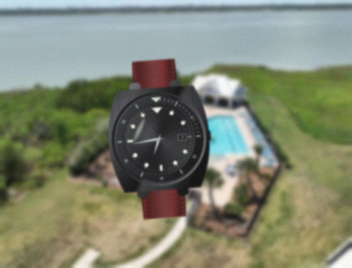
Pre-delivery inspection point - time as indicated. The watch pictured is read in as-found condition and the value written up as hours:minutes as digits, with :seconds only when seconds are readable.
6:44
